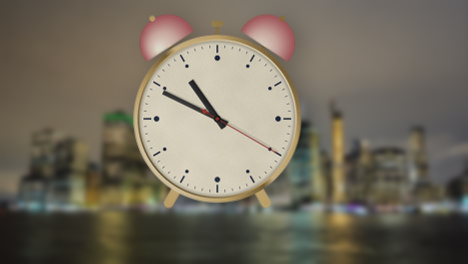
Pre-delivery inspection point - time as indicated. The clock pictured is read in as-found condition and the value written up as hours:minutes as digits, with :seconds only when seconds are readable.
10:49:20
